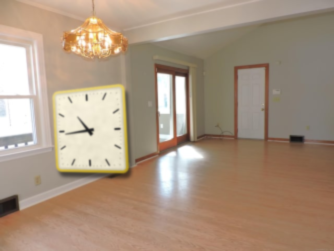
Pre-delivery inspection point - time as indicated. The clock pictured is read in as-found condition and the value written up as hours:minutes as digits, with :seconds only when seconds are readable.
10:44
